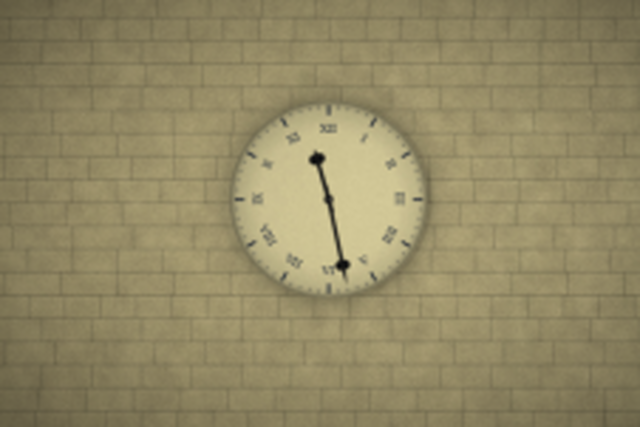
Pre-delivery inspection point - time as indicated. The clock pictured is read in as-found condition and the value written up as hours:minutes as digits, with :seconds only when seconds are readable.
11:28
